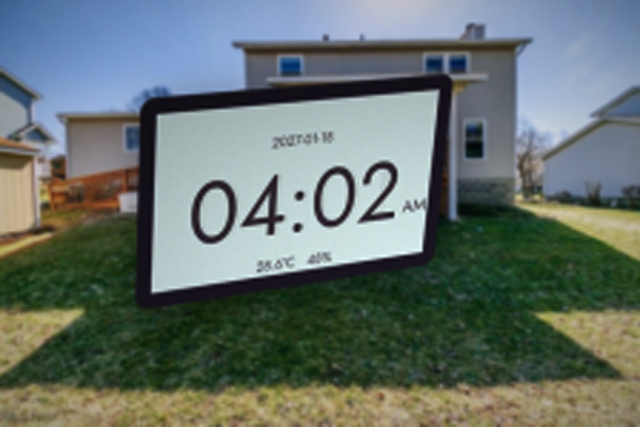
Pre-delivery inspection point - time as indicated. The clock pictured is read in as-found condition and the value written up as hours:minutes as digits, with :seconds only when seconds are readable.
4:02
